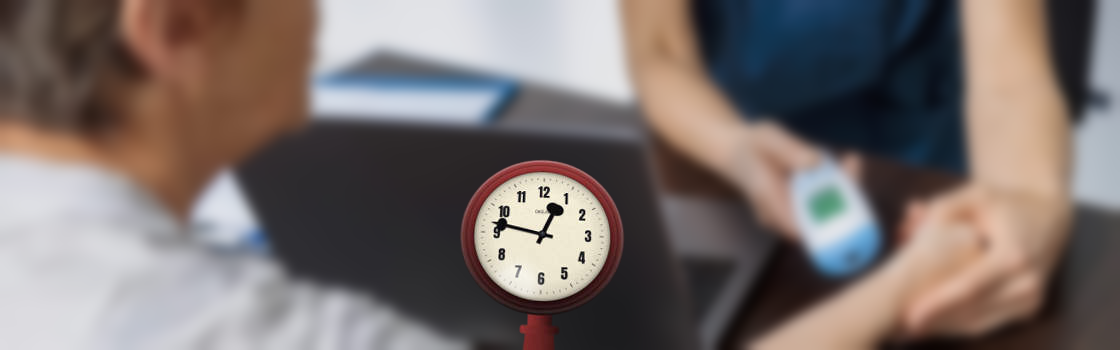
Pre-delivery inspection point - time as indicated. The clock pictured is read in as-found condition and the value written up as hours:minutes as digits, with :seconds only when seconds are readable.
12:47
